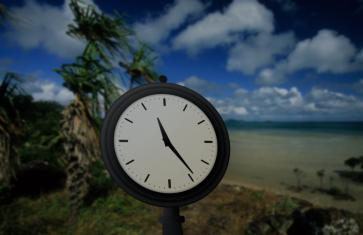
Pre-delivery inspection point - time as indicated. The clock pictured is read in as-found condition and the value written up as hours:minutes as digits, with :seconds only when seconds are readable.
11:24
